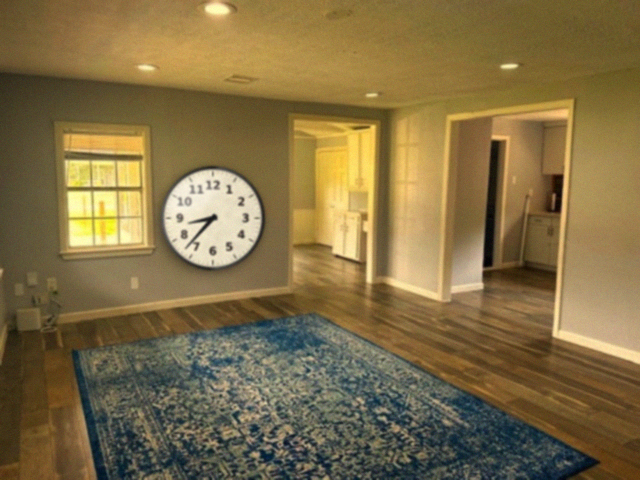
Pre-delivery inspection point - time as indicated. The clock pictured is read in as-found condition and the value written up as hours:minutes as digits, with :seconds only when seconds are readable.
8:37
